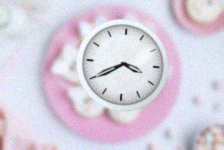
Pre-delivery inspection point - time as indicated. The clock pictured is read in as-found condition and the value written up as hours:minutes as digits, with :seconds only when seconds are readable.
3:40
